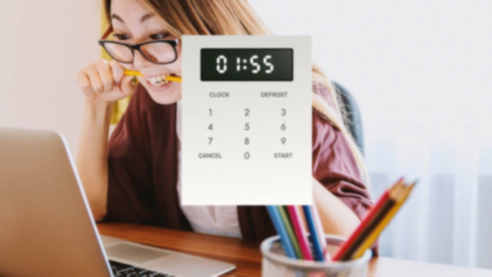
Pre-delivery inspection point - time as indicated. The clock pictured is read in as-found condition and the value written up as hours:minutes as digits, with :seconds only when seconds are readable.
1:55
